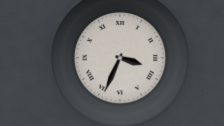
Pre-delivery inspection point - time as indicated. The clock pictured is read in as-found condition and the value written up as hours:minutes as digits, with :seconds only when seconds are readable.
3:34
